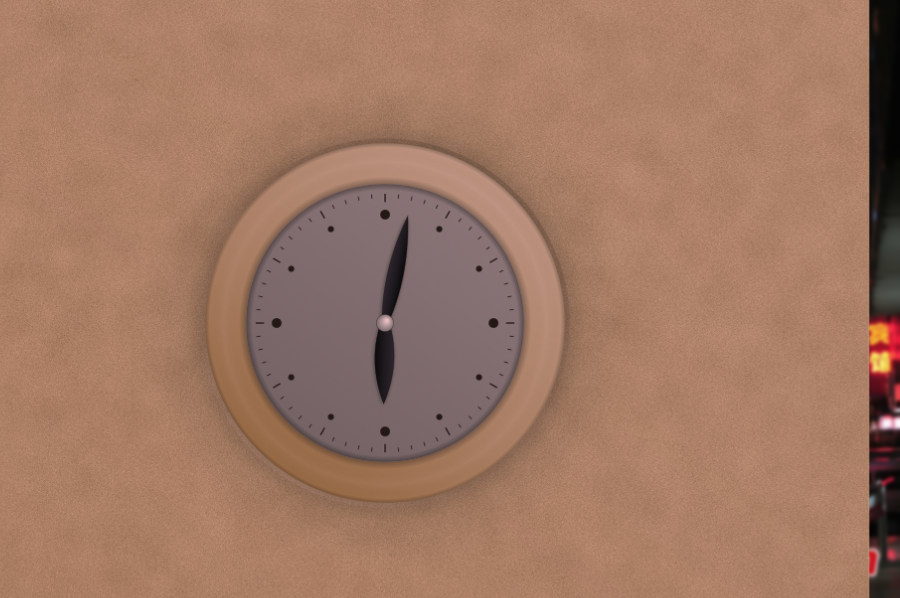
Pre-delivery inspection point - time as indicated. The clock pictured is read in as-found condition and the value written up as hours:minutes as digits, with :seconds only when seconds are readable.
6:02
